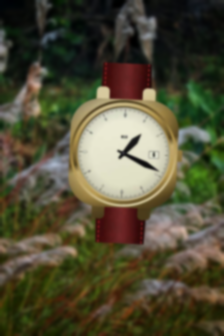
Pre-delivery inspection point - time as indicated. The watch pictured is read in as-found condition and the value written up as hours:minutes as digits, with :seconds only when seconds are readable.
1:19
